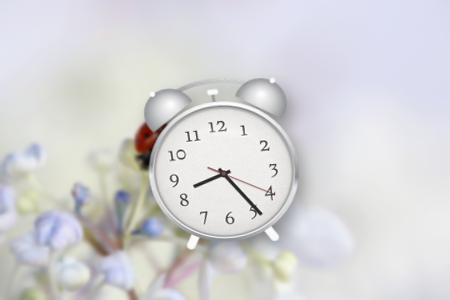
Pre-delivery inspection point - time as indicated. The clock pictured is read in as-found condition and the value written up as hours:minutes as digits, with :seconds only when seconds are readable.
8:24:20
